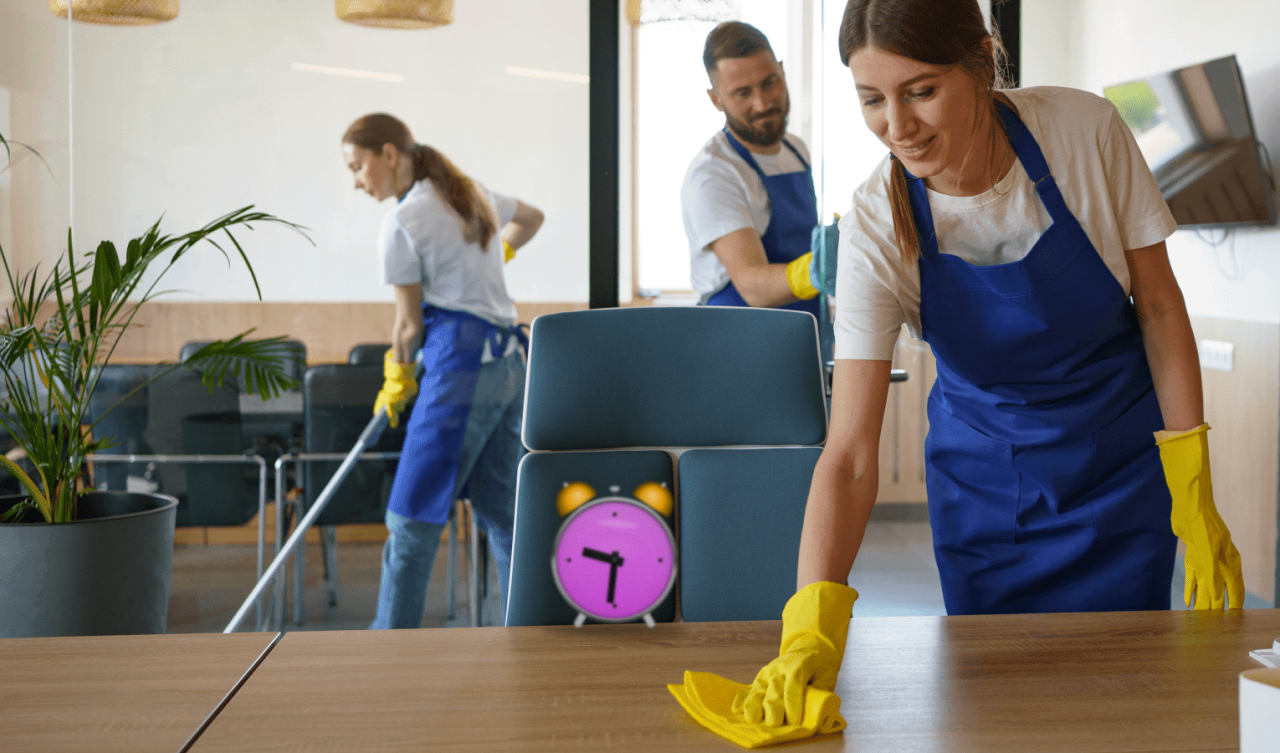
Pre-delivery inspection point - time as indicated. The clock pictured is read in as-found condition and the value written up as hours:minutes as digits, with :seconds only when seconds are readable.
9:31
